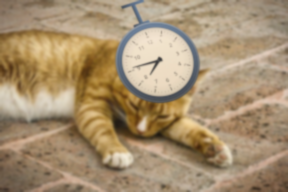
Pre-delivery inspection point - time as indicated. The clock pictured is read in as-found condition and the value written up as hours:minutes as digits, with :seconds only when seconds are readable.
7:46
